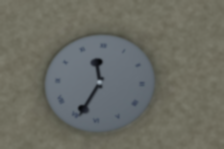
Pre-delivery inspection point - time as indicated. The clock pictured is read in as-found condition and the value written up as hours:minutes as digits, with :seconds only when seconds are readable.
11:34
